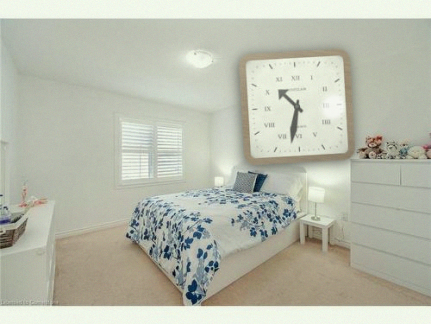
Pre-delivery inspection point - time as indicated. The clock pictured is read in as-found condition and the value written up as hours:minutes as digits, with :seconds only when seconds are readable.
10:32
